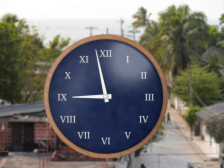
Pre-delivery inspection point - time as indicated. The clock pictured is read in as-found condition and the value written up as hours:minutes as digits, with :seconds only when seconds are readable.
8:58
